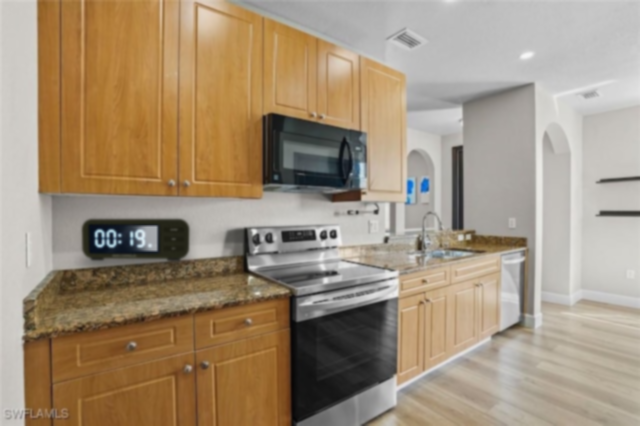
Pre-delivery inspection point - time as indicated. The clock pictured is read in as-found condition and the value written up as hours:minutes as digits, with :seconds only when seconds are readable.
0:19
